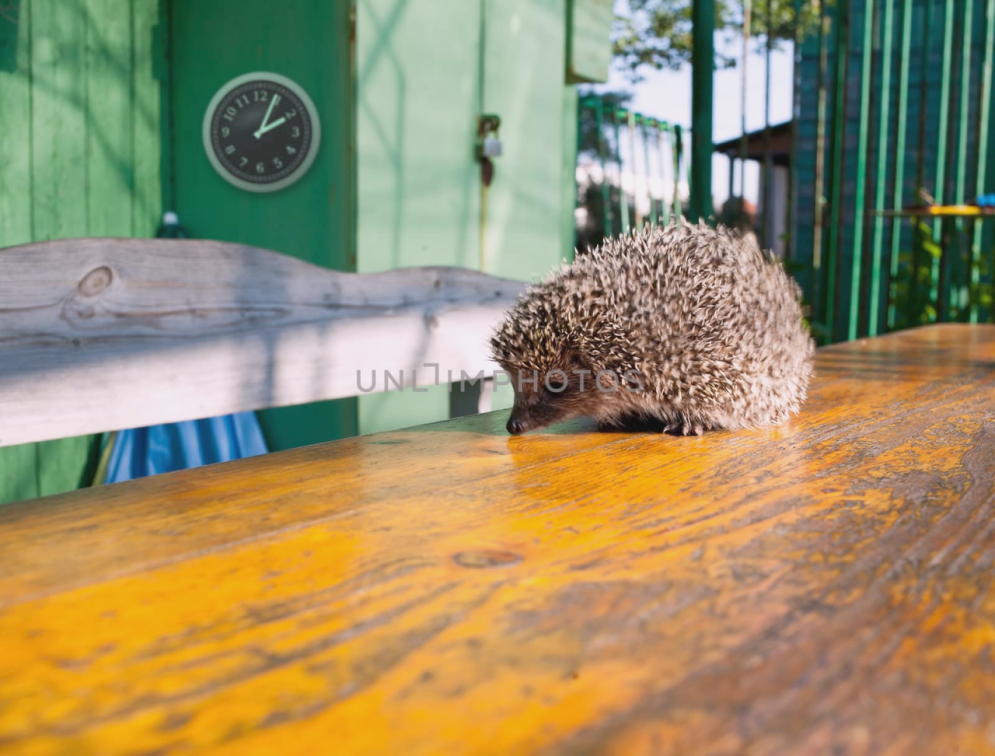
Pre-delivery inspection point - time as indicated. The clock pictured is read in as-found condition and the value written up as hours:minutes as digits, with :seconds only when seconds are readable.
2:04
